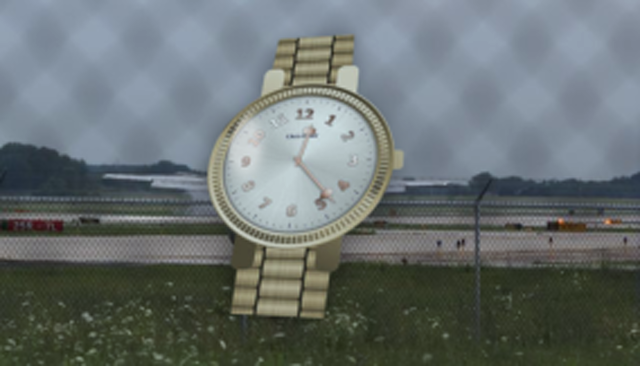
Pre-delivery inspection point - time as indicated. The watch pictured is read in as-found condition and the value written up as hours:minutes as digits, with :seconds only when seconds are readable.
12:23
